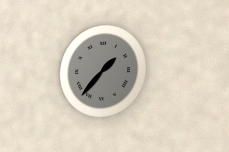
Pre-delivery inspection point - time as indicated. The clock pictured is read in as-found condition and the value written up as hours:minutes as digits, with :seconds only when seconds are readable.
1:37
